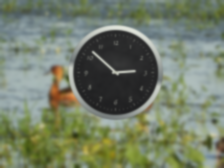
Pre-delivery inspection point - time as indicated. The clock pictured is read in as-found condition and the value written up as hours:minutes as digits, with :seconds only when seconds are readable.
2:52
